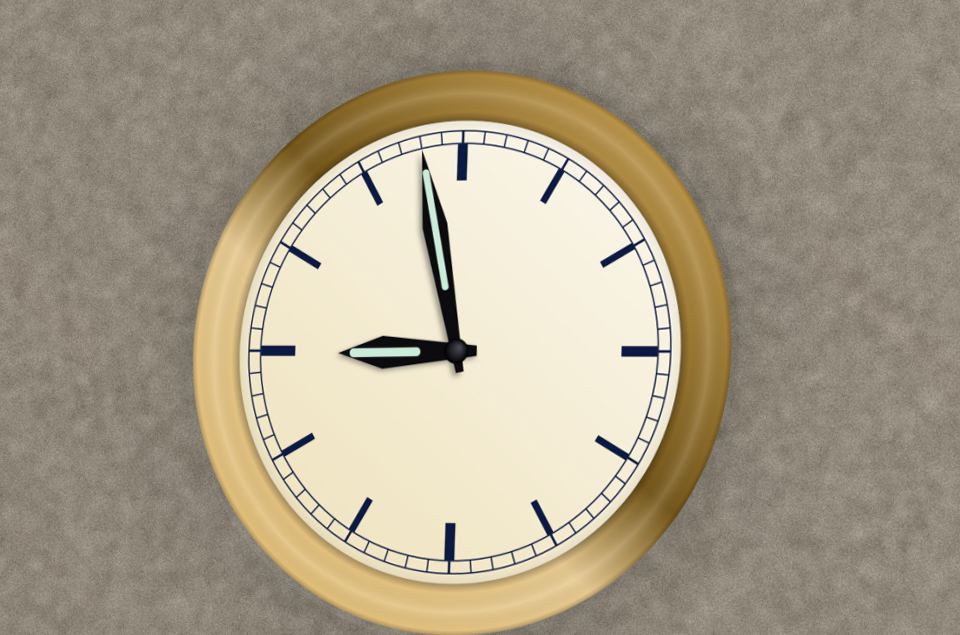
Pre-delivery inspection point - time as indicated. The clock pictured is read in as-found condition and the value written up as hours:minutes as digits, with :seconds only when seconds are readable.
8:58
